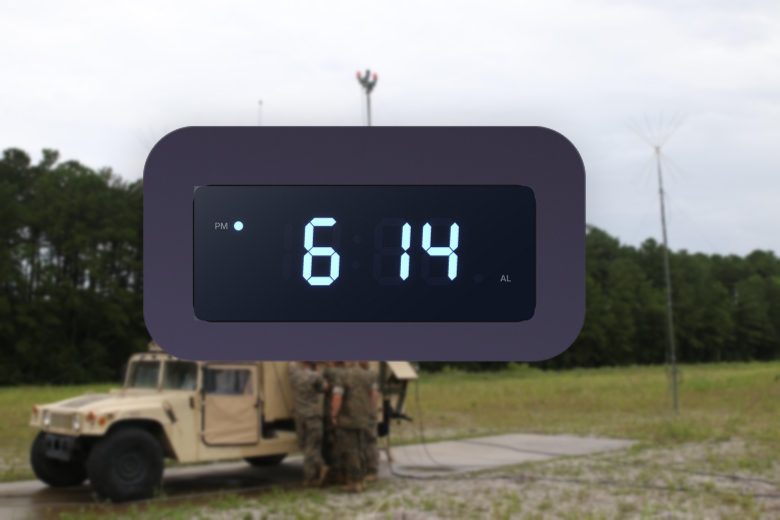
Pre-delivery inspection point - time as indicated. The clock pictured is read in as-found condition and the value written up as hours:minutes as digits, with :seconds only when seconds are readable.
6:14
